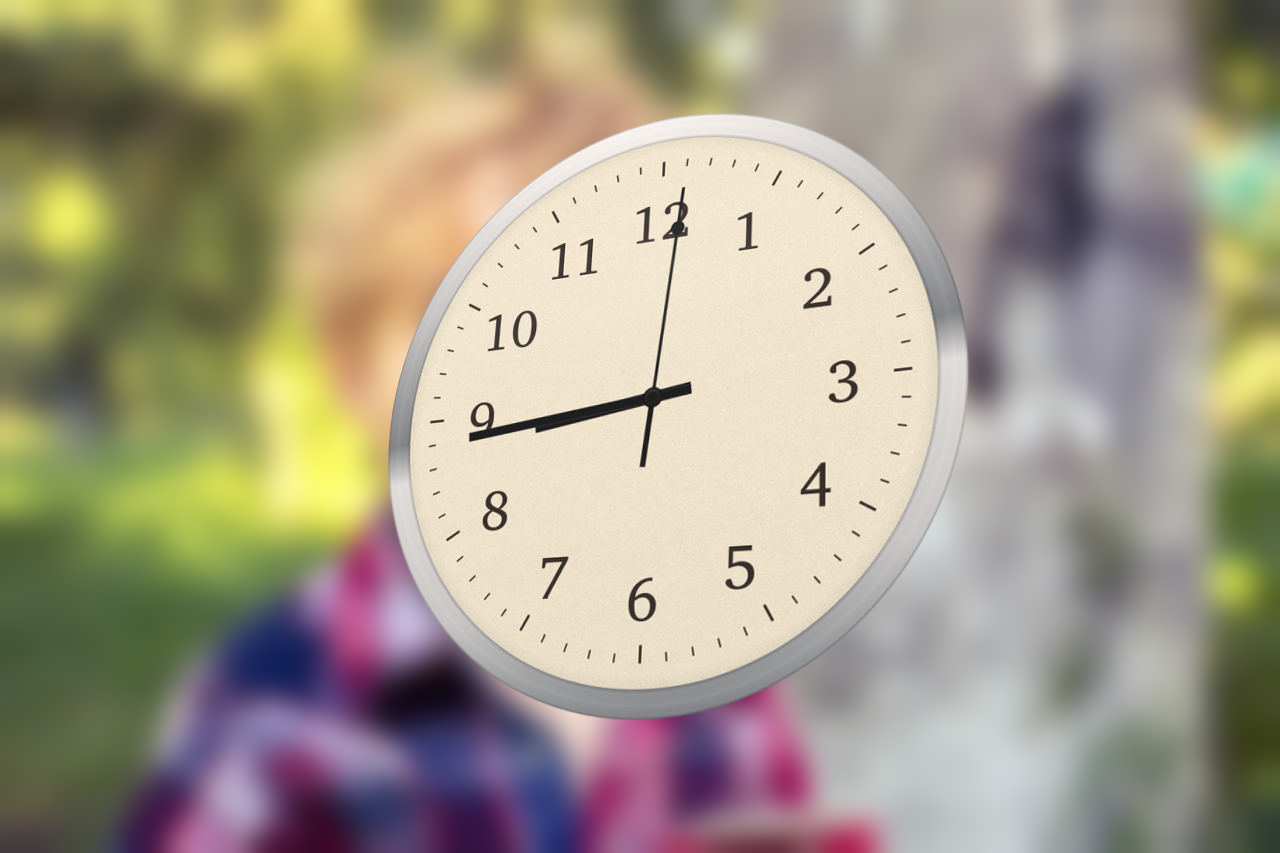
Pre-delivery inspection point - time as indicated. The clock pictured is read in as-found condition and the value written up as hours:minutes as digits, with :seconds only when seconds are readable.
8:44:01
